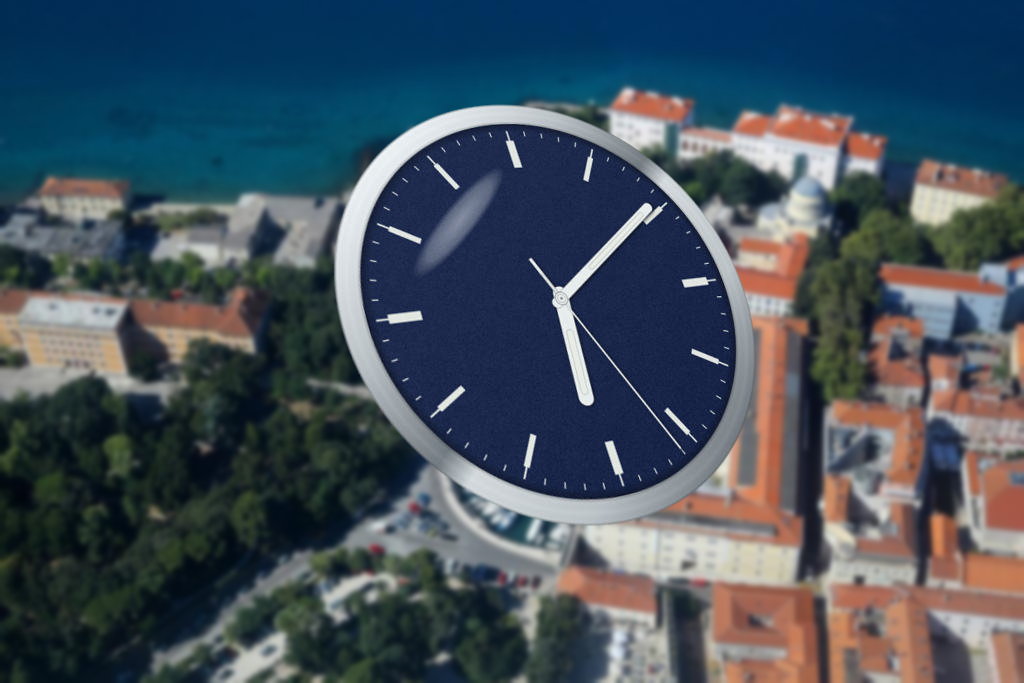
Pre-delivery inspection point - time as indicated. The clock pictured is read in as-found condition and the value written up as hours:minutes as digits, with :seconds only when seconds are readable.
6:09:26
